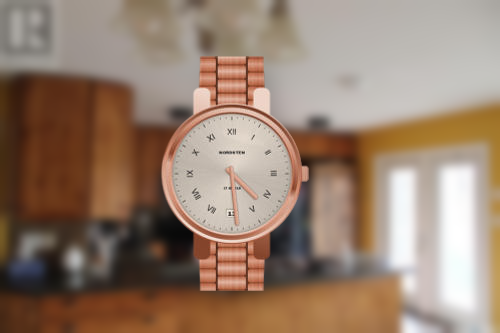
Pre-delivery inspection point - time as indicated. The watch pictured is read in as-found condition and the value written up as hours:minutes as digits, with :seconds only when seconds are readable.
4:29
